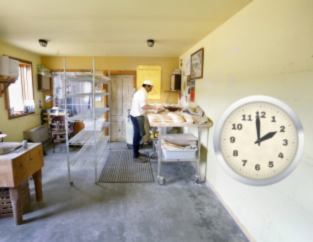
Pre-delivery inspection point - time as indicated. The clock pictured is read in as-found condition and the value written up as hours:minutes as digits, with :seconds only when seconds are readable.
1:59
